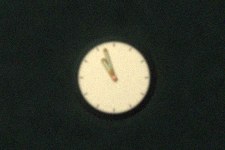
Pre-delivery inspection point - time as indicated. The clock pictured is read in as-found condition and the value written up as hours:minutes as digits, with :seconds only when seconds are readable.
10:57
